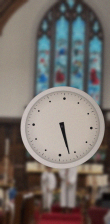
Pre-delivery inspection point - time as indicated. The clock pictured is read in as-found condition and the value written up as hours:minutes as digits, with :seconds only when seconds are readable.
5:27
